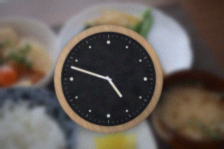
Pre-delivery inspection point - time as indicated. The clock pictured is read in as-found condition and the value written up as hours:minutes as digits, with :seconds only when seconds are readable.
4:48
